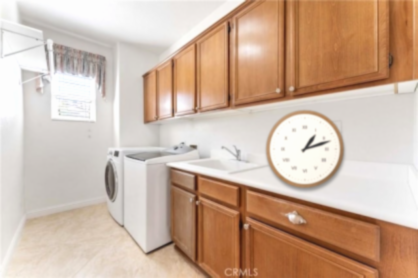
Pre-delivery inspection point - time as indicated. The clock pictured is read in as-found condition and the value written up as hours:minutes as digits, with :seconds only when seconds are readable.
1:12
